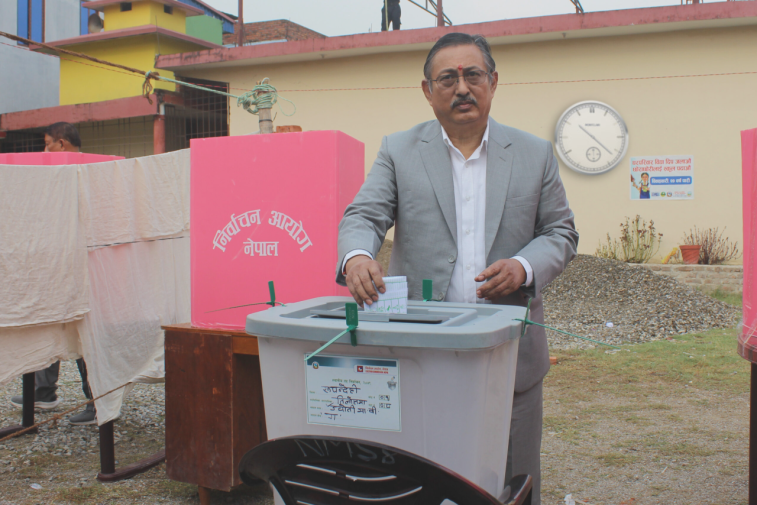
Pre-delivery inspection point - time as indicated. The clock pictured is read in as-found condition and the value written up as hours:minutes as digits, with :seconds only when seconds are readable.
10:22
